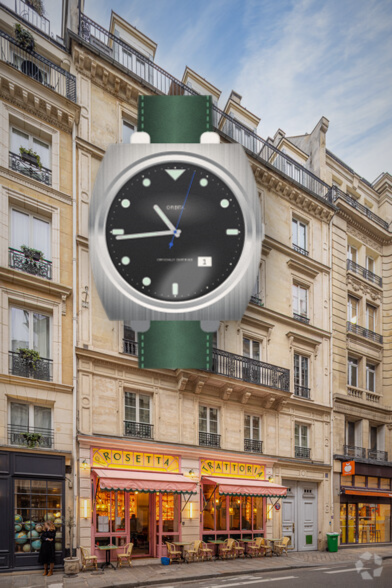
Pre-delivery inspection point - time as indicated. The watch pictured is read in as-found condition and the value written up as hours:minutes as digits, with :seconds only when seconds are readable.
10:44:03
